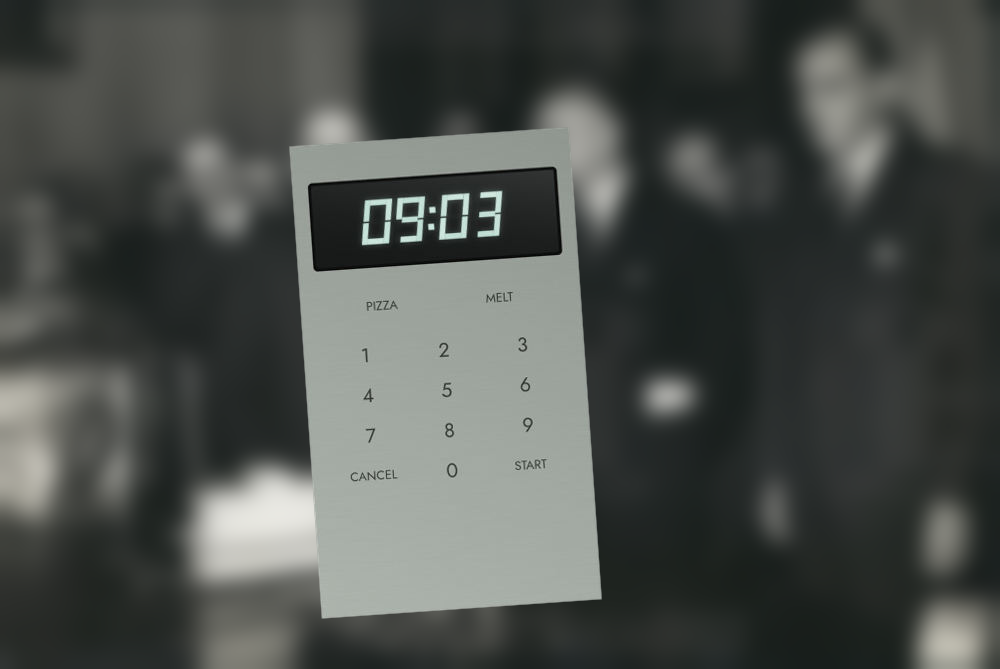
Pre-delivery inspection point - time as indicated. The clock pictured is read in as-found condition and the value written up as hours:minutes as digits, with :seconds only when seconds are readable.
9:03
